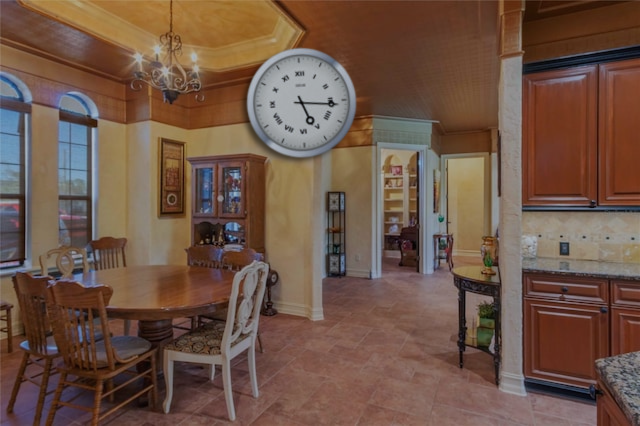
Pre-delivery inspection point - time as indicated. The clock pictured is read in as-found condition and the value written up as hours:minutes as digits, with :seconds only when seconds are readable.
5:16
